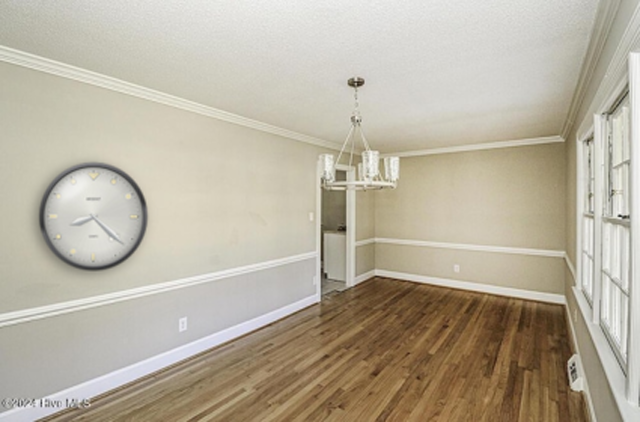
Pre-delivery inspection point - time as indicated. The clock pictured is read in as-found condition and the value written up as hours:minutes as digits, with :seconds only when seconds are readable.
8:22
